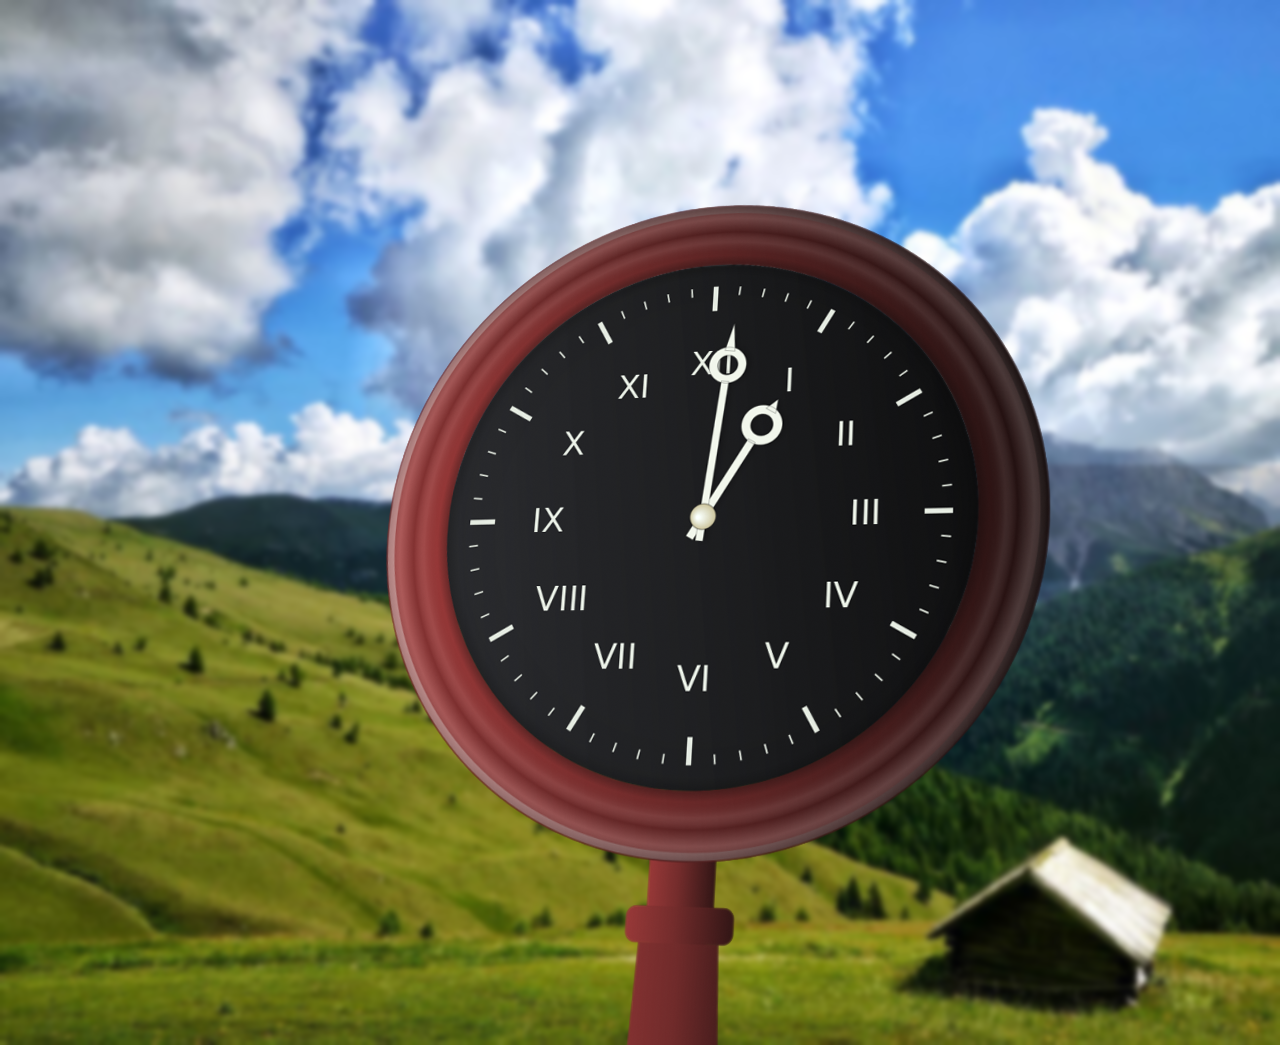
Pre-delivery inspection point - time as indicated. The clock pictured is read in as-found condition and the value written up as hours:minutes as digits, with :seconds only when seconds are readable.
1:01
